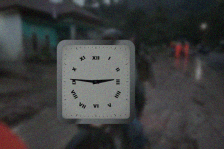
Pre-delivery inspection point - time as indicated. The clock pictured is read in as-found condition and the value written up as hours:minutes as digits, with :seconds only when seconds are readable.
2:46
